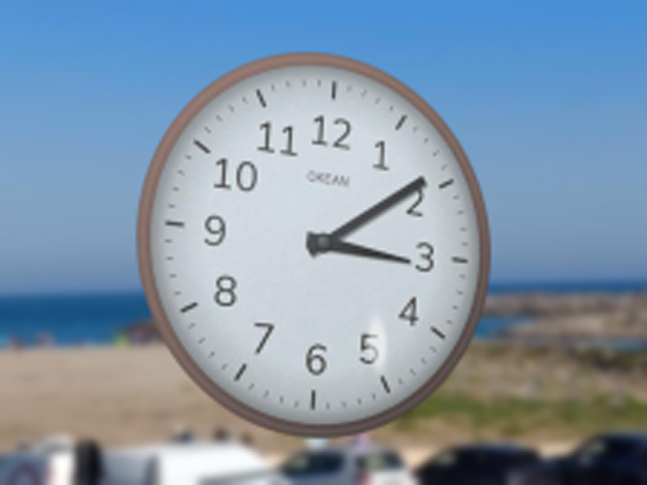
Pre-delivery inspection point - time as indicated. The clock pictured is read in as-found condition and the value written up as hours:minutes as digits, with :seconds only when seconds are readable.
3:09
